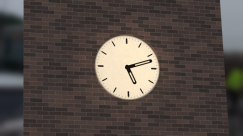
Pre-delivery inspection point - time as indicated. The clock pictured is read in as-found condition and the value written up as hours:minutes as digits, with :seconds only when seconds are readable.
5:12
